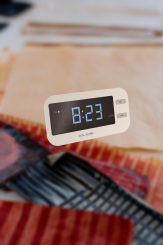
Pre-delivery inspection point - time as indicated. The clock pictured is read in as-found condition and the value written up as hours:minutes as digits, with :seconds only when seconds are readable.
8:23
